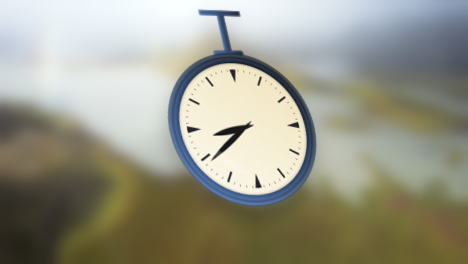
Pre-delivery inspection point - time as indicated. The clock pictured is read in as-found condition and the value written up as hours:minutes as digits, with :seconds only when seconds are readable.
8:39
